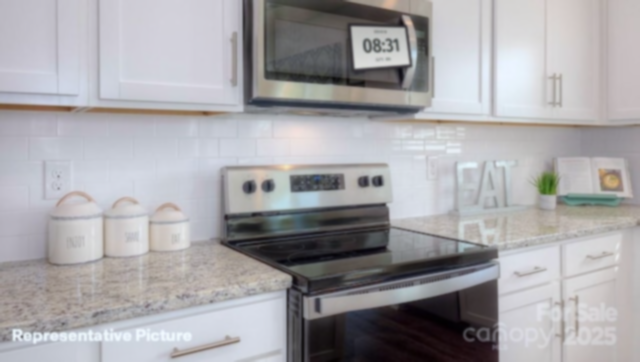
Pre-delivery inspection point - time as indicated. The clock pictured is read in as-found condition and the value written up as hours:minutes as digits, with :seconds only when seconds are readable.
8:31
